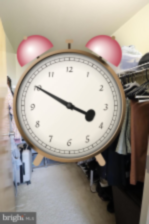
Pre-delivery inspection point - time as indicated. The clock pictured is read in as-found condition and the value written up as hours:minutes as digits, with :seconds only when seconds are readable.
3:50
